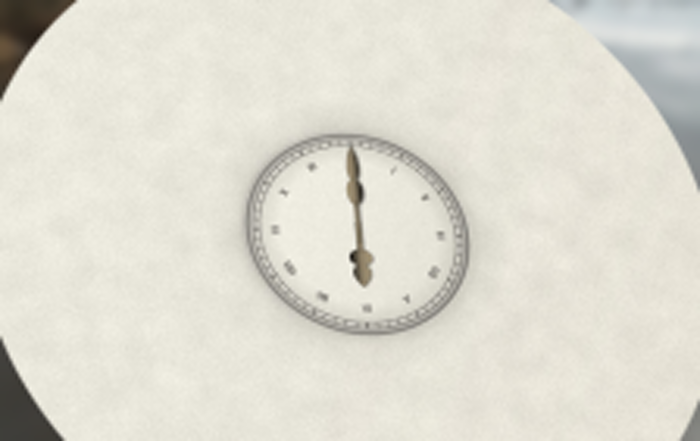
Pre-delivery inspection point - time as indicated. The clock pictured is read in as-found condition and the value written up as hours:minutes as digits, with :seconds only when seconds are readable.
6:00
